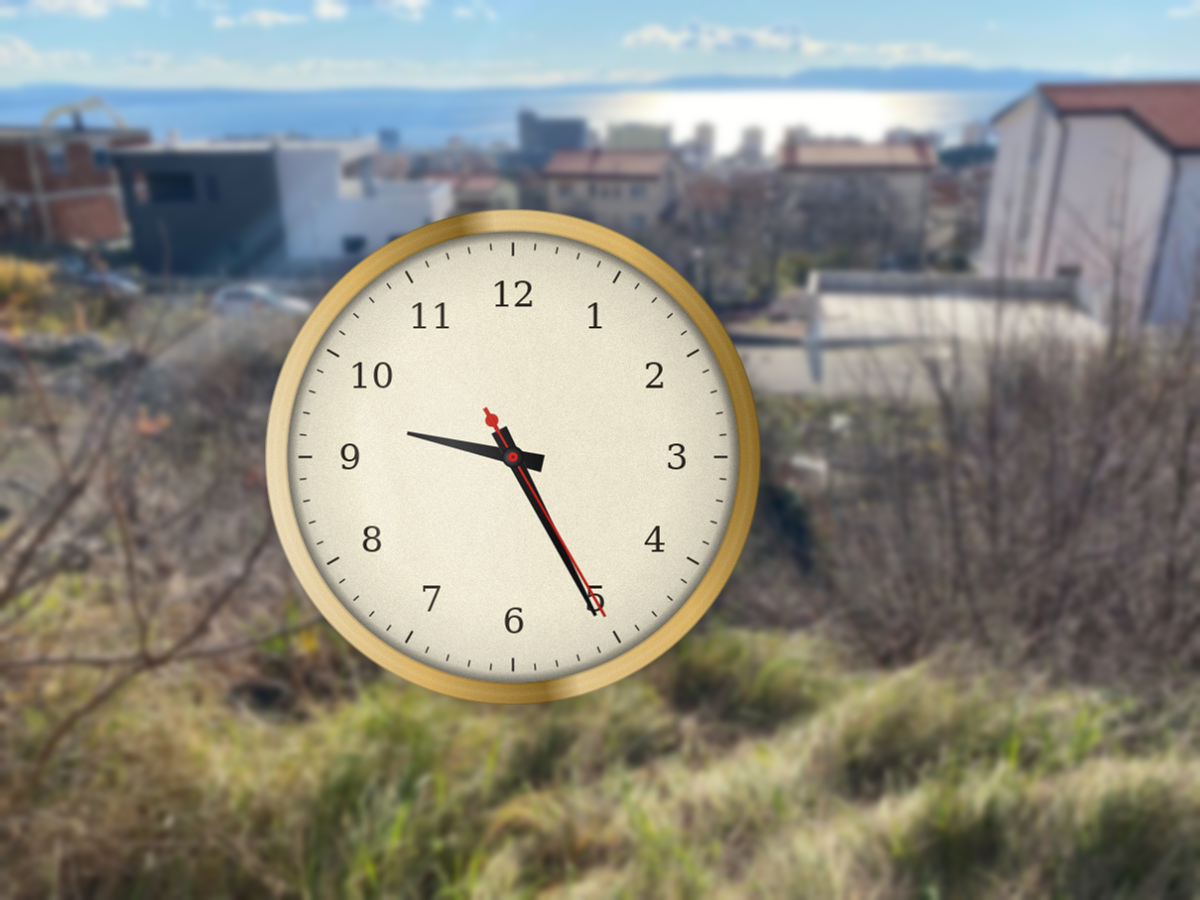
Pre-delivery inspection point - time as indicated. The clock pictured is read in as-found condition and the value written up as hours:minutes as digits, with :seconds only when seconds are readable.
9:25:25
